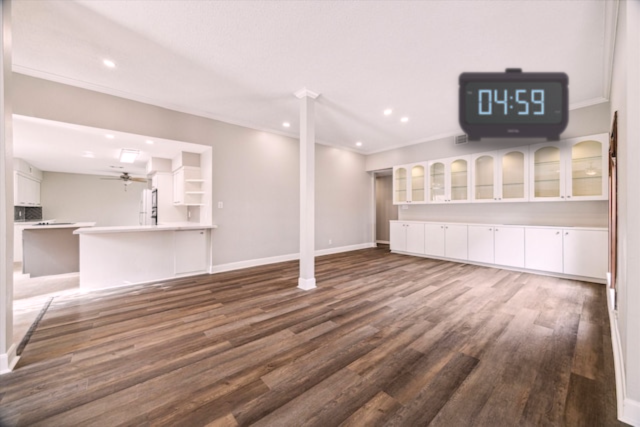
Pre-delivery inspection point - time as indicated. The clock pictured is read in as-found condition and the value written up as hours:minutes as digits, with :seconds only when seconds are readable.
4:59
